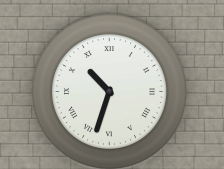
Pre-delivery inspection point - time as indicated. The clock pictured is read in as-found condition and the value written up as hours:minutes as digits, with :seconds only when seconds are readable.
10:33
